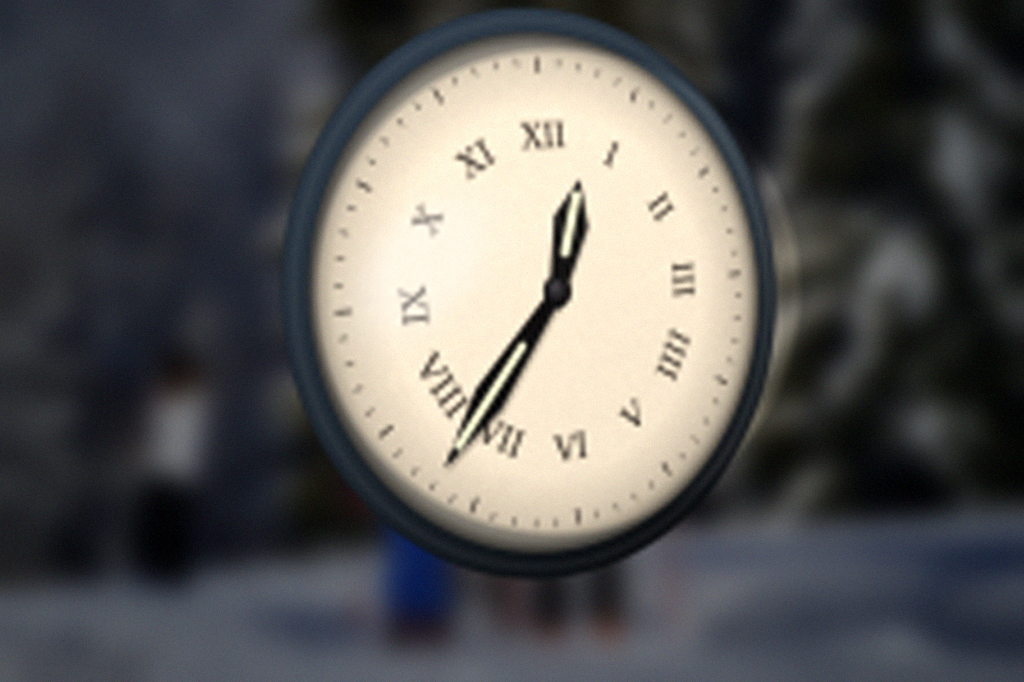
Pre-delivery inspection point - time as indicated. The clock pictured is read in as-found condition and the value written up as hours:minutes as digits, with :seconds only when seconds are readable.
12:37
